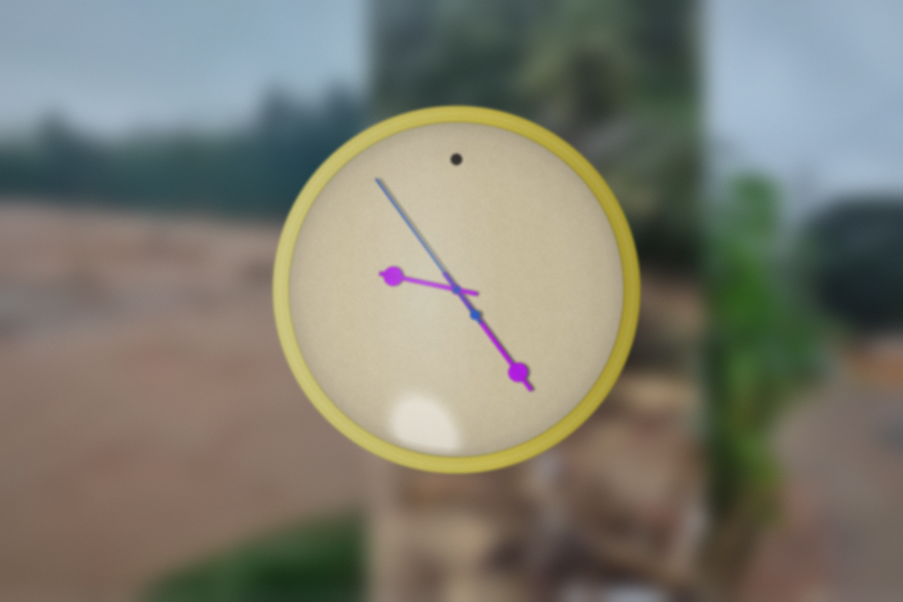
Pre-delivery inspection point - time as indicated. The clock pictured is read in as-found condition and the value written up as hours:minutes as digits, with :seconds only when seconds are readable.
9:23:54
